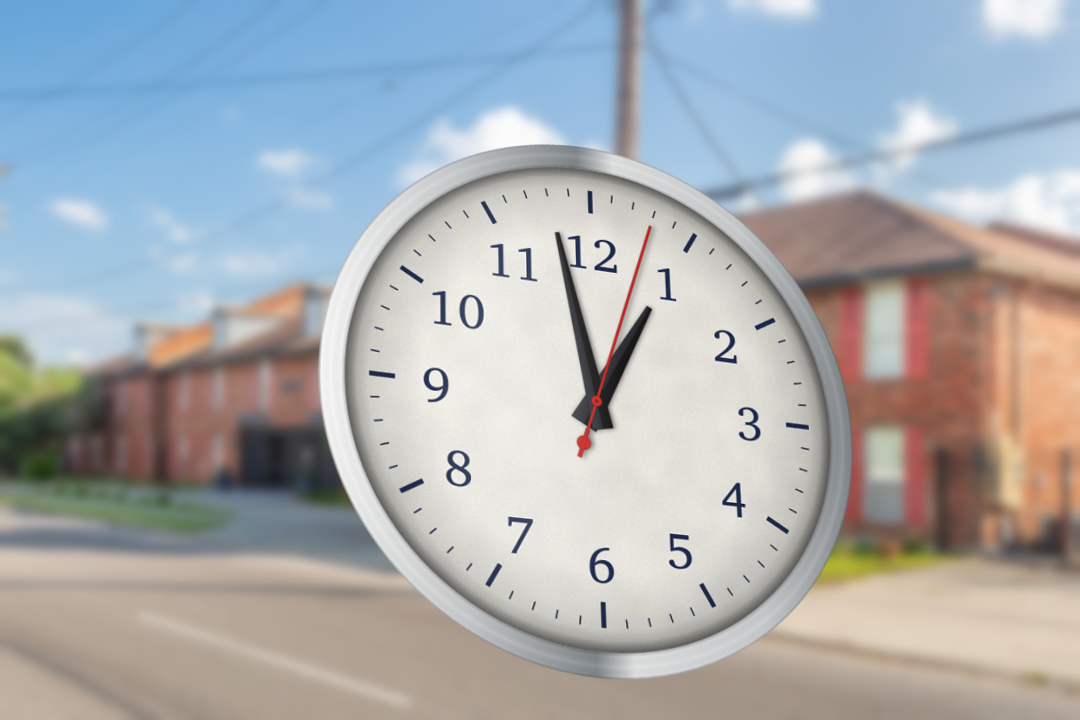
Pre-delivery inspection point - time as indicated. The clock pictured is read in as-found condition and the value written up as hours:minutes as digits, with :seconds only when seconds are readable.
12:58:03
